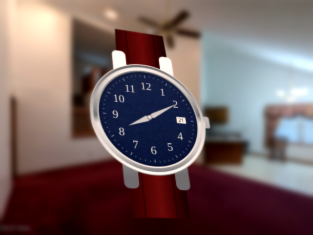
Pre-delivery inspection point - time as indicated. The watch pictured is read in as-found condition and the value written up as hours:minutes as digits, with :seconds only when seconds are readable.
8:10
